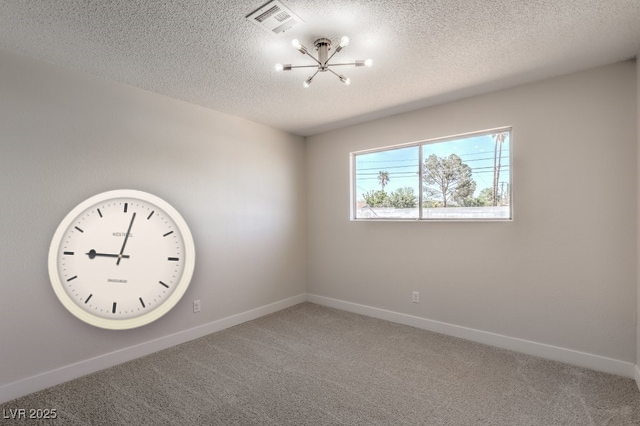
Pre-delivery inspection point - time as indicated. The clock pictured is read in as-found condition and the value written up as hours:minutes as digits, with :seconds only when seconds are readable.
9:02
